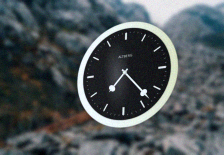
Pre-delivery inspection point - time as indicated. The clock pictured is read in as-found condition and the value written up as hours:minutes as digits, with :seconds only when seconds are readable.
7:23
